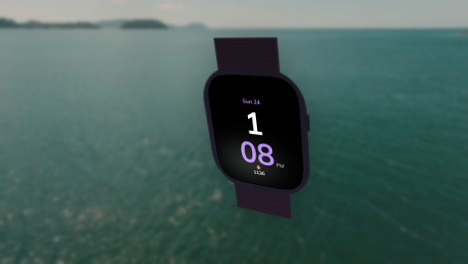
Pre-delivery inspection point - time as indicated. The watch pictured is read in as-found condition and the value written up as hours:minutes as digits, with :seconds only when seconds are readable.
1:08
